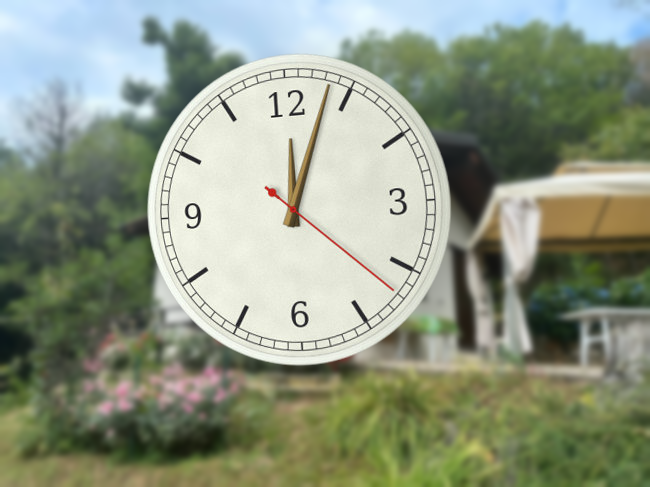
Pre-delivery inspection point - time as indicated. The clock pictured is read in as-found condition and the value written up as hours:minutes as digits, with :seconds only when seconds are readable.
12:03:22
